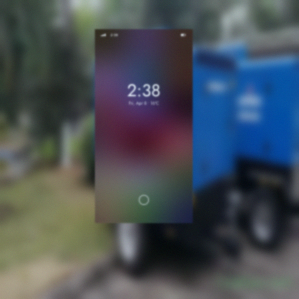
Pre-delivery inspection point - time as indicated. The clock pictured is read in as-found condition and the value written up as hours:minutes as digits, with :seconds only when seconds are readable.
2:38
